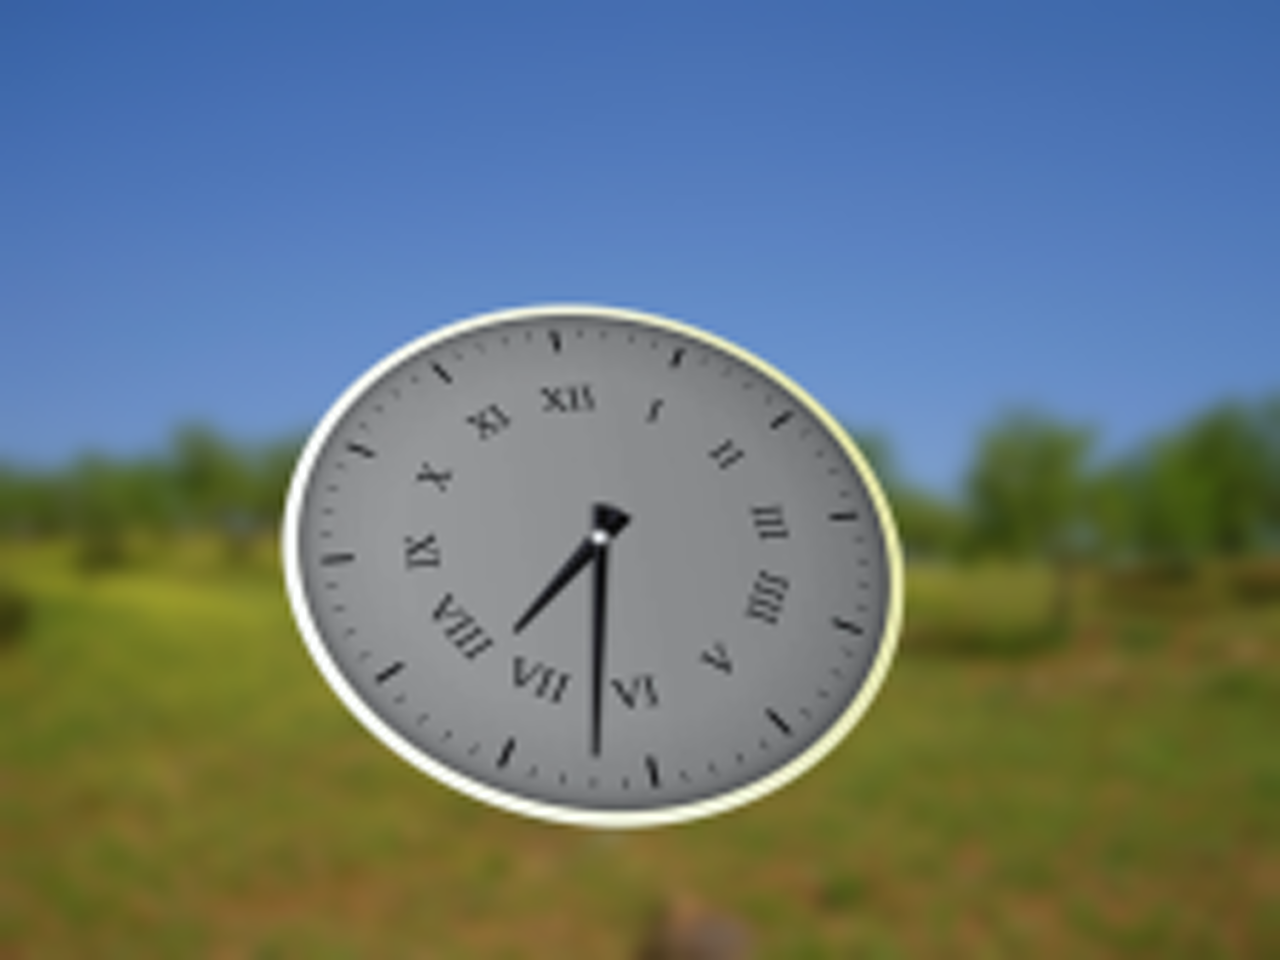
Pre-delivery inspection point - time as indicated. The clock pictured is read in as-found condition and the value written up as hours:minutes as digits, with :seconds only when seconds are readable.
7:32
